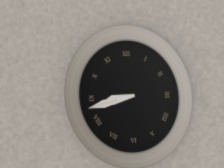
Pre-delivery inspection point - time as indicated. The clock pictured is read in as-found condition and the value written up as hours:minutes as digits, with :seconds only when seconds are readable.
8:43
